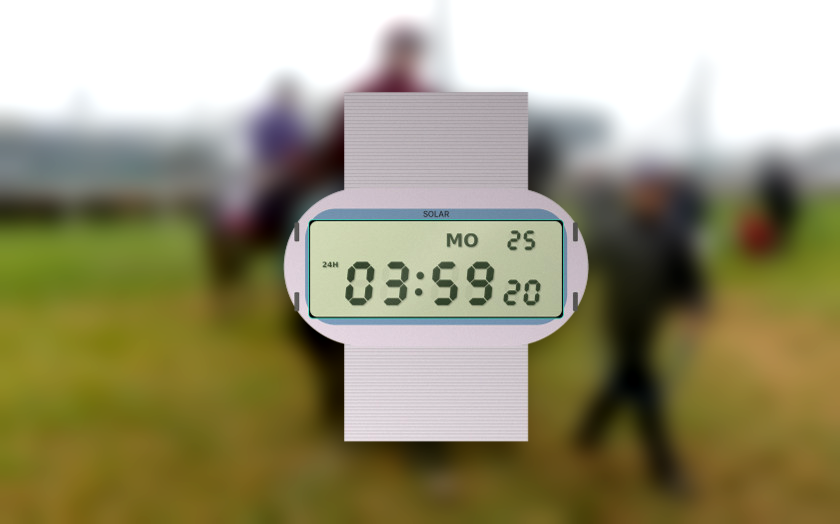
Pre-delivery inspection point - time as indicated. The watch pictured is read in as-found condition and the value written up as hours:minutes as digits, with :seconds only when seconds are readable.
3:59:20
